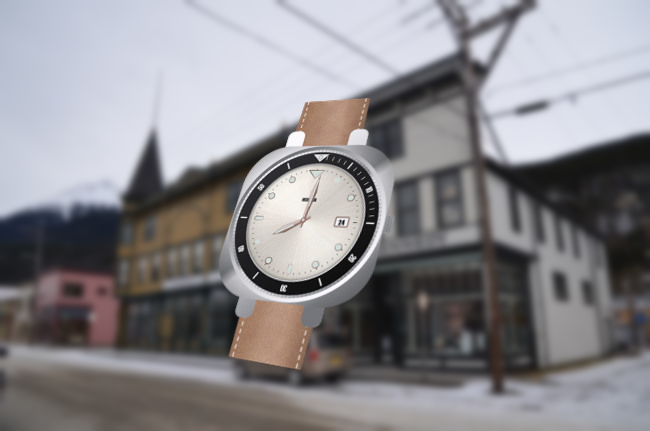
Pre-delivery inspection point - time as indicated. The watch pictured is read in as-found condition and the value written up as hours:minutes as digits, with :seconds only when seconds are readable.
8:01
